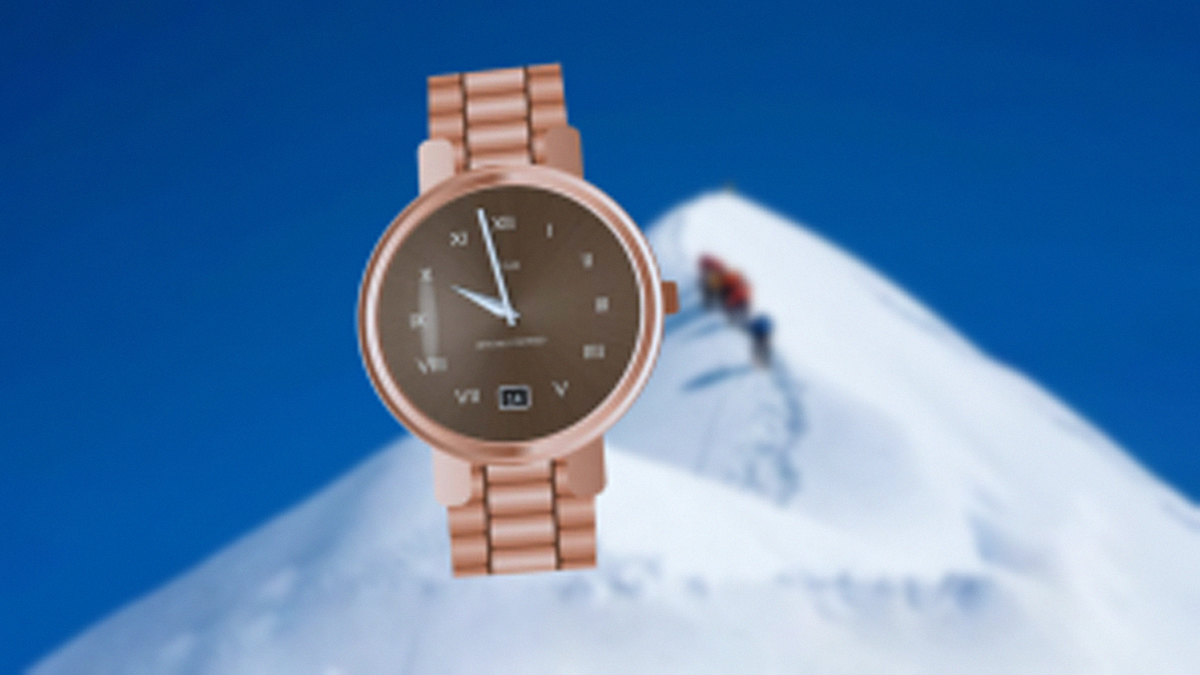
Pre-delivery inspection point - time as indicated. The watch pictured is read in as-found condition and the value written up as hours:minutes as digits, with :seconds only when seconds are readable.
9:58
